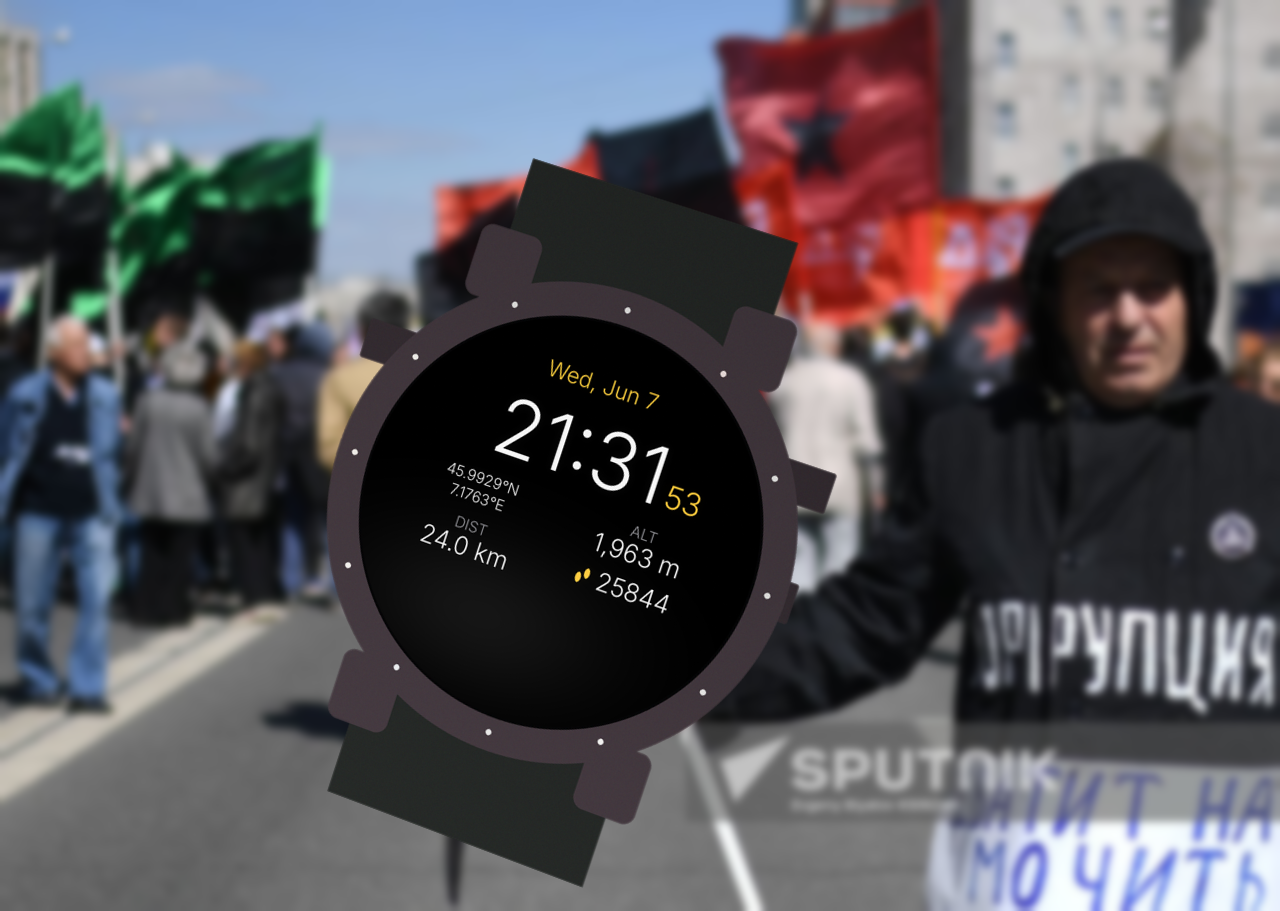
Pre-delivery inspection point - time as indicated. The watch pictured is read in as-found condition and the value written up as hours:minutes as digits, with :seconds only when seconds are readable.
21:31:53
